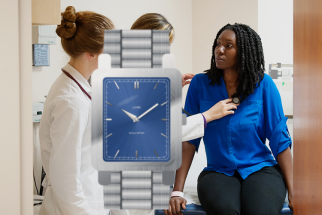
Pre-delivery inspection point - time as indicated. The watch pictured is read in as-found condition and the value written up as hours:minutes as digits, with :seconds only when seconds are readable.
10:09
